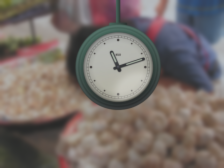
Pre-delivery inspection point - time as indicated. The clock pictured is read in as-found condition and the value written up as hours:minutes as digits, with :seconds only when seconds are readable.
11:12
